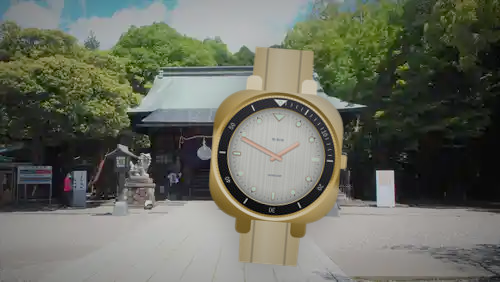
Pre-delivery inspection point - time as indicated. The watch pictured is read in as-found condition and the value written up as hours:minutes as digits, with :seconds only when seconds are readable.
1:49
